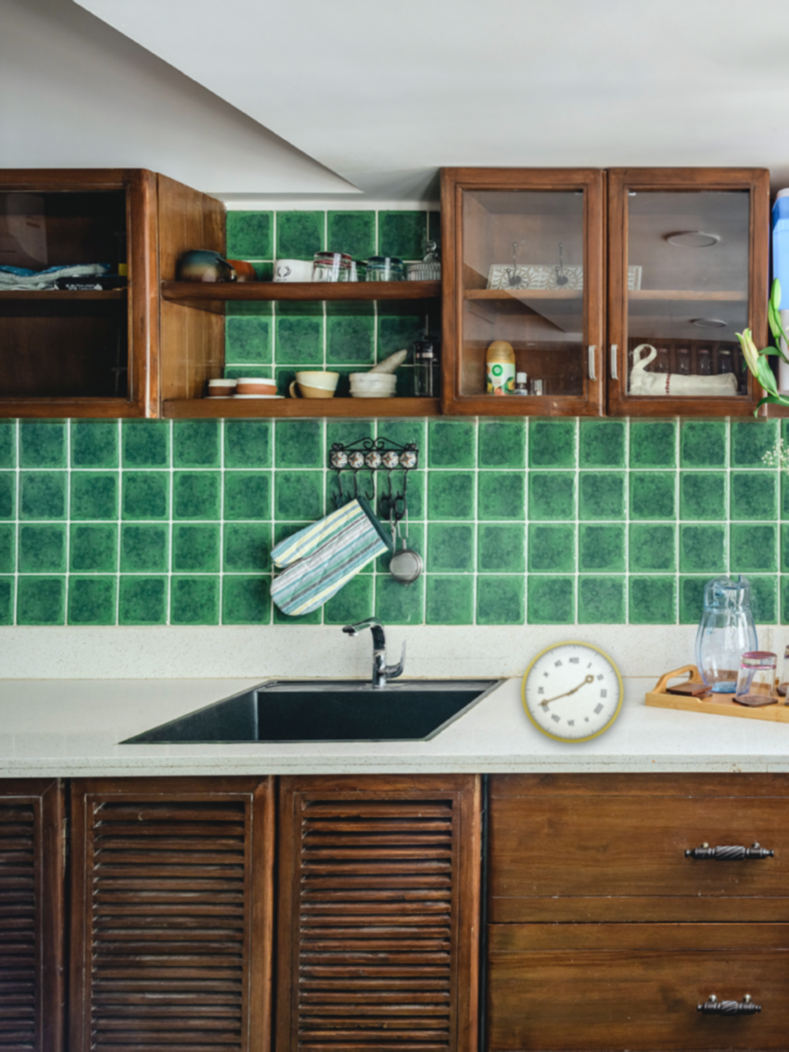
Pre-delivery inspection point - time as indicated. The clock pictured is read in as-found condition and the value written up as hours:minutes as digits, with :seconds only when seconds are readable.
1:41
